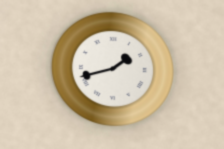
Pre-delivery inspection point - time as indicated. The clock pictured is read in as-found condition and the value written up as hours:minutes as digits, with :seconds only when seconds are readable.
1:42
